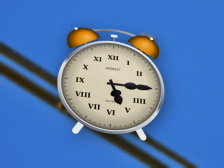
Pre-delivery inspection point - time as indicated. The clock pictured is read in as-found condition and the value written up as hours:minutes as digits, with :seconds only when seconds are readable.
5:15
